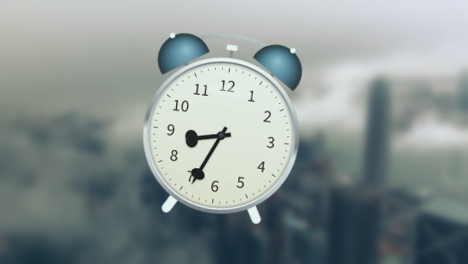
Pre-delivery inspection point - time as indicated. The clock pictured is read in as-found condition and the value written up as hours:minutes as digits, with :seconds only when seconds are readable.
8:34
